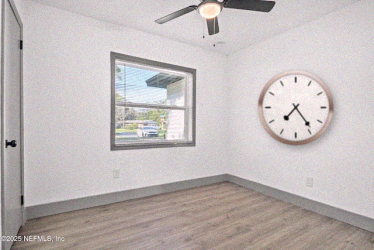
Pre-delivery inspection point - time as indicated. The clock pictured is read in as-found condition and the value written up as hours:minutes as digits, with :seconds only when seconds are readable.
7:24
